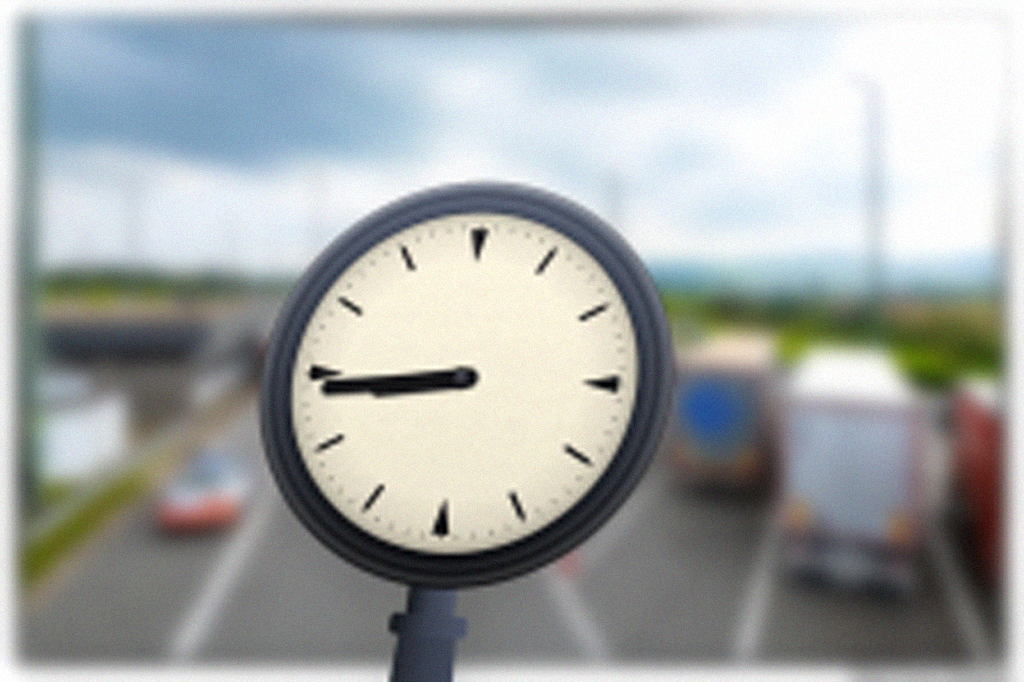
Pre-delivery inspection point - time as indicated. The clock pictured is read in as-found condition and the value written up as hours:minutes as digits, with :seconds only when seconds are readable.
8:44
